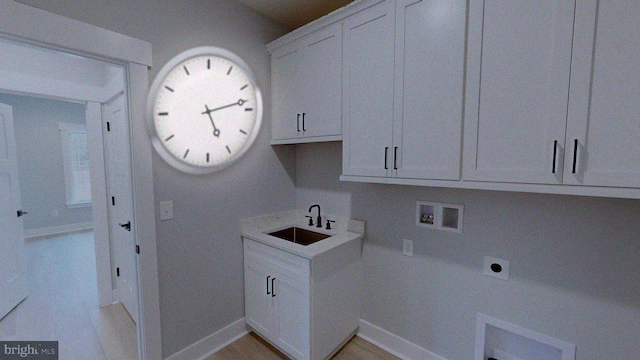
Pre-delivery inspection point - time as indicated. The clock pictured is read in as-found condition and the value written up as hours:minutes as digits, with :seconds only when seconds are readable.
5:13
